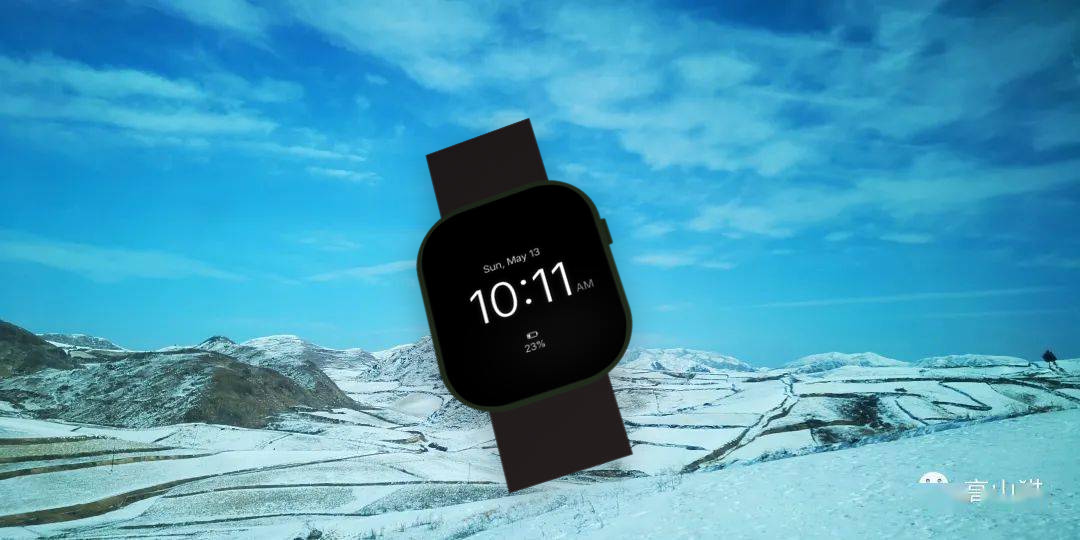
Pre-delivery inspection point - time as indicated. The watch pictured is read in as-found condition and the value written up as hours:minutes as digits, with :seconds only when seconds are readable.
10:11
